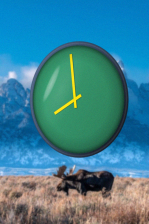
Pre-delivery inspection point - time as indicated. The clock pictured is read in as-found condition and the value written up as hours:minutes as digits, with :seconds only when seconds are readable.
7:59
